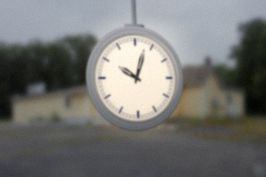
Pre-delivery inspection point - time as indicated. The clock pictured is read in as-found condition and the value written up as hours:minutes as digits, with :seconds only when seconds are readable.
10:03
